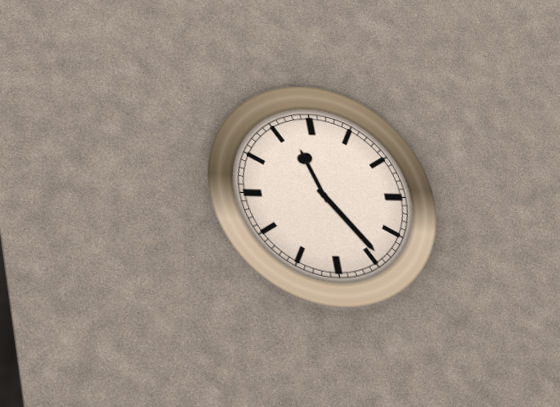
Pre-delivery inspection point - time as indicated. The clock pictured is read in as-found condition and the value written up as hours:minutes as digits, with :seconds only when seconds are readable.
11:24
